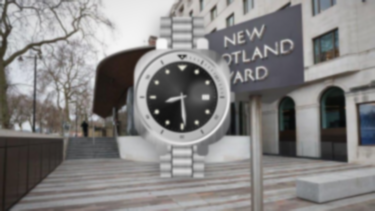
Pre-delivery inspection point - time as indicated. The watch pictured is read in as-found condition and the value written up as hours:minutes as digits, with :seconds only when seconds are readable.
8:29
